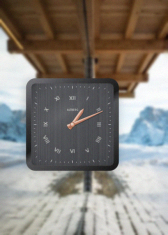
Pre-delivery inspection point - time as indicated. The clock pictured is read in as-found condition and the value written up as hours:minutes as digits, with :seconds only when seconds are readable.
1:11
